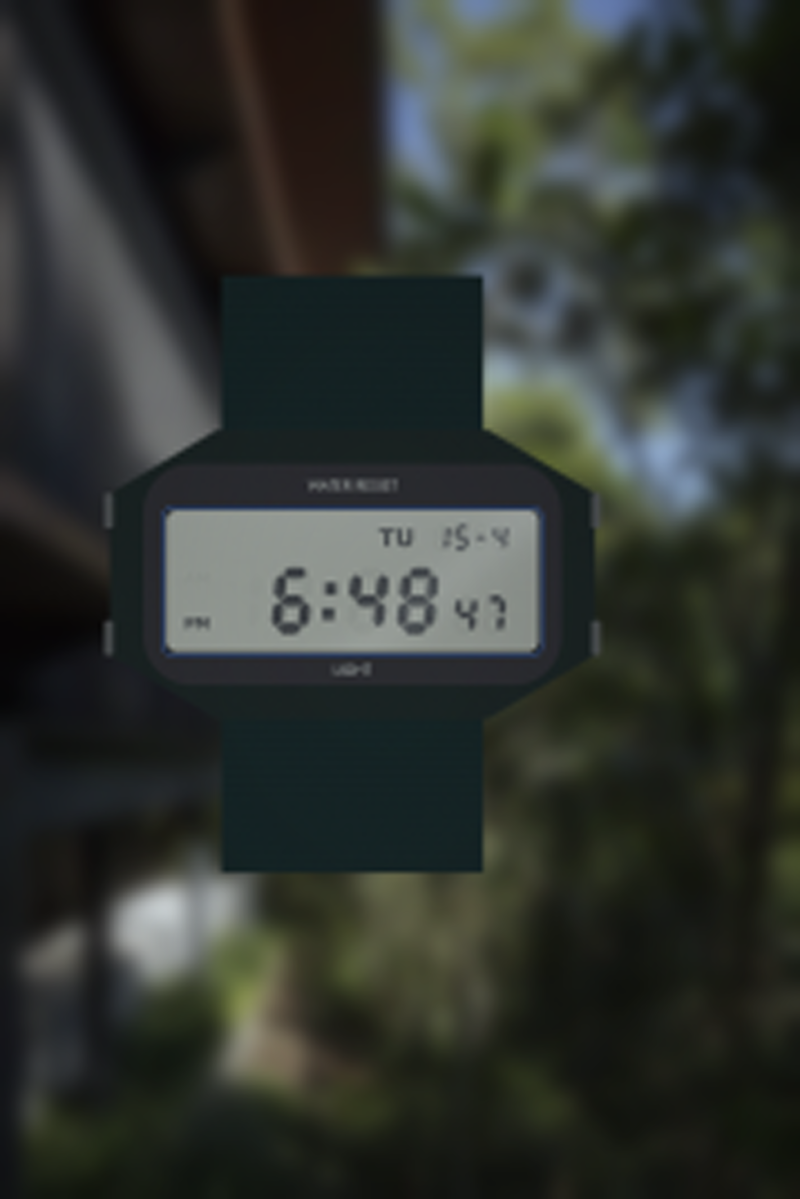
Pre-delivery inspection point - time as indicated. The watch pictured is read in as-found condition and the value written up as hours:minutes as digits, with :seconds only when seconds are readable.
6:48:47
